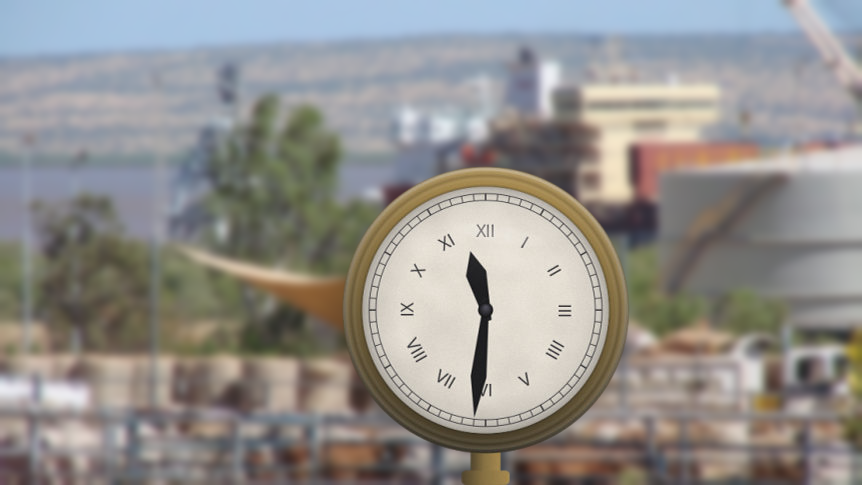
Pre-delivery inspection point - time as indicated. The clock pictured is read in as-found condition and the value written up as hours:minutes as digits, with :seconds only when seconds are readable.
11:31
